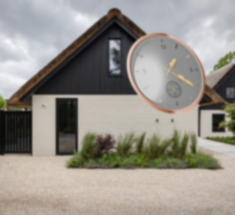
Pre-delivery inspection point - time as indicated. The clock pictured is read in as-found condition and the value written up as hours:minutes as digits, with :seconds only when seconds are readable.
1:21
